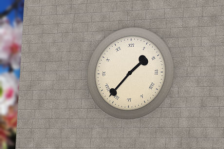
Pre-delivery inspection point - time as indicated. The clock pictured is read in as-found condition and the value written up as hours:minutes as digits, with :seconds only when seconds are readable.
1:37
